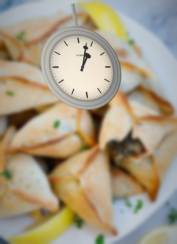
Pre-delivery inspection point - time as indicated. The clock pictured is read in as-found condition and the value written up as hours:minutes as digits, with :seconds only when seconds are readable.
1:03
